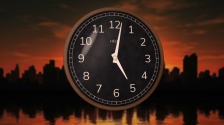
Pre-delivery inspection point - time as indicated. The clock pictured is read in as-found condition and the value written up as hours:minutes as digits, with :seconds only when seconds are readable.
5:02
